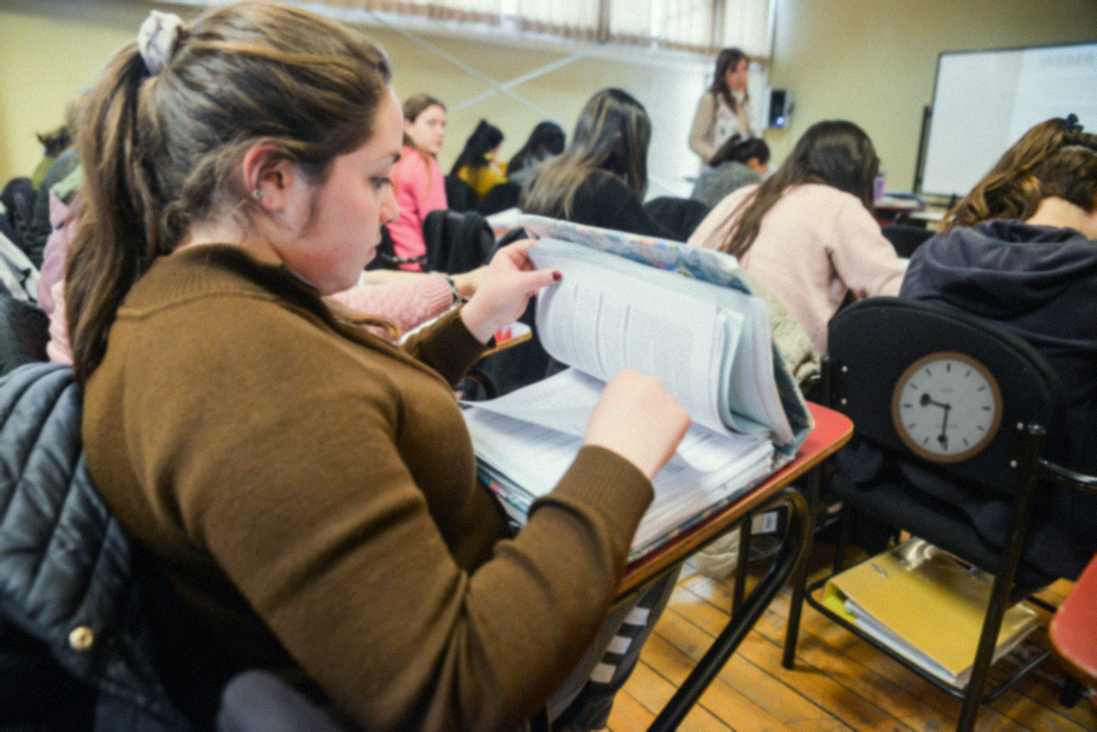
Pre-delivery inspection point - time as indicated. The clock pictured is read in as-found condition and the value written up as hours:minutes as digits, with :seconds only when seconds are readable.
9:31
